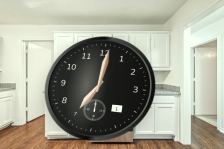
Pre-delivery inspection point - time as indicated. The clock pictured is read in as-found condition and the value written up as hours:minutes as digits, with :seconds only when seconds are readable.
7:01
